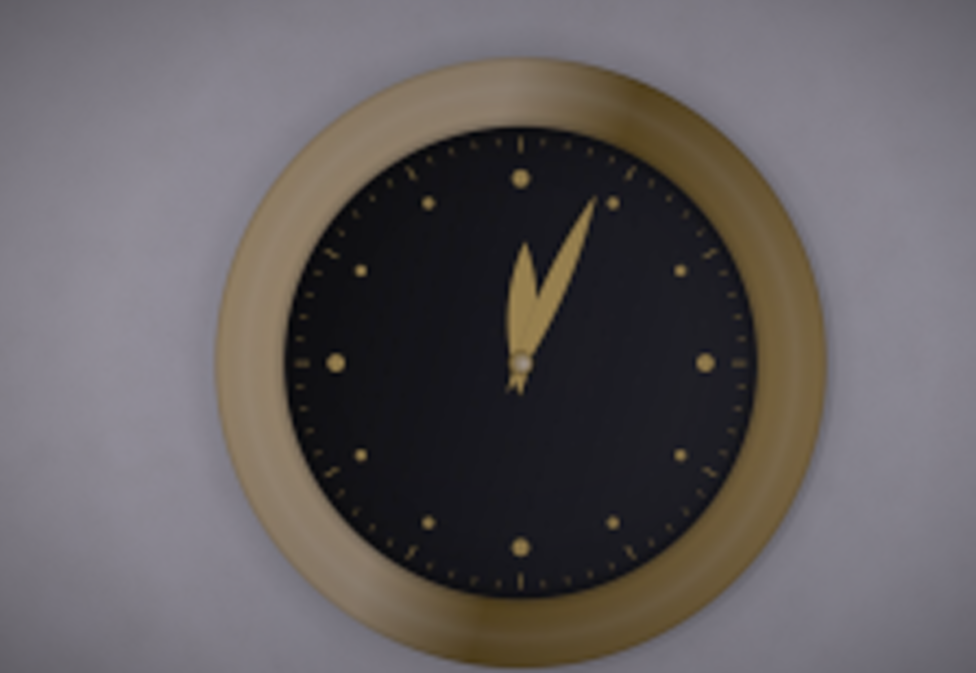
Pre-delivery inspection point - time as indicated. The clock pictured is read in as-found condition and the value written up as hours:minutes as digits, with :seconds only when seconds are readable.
12:04
